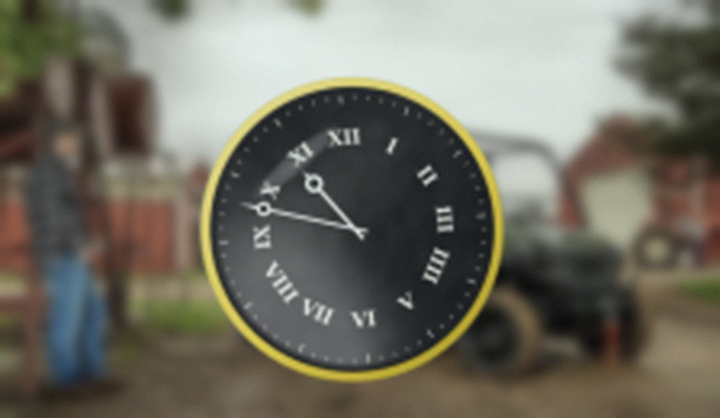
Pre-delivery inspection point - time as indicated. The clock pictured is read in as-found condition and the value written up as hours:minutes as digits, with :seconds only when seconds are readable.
10:48
